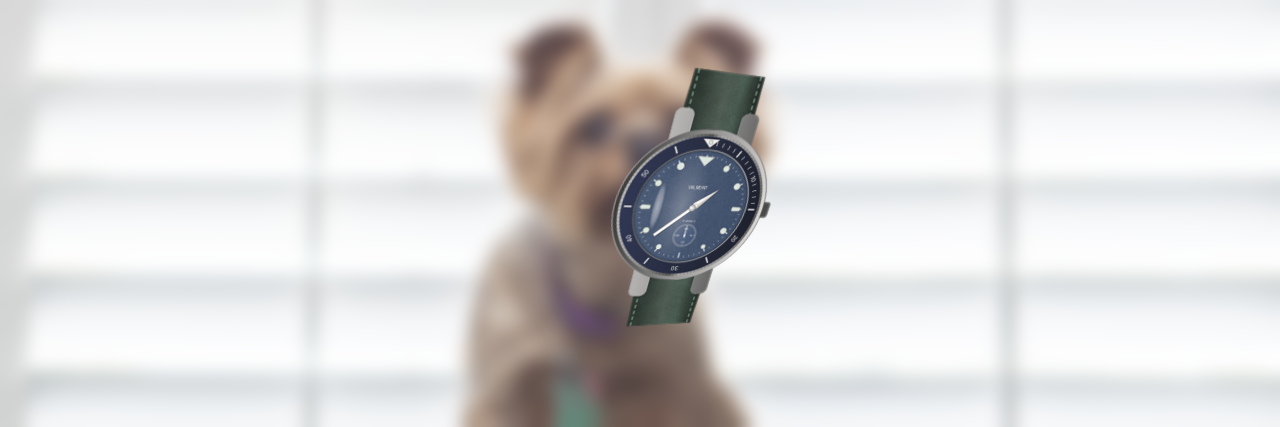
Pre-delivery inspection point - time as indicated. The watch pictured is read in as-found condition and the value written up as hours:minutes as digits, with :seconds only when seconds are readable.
1:38
